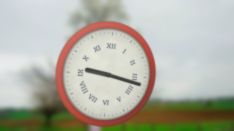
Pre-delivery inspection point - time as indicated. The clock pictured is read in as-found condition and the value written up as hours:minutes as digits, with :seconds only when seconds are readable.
9:17
